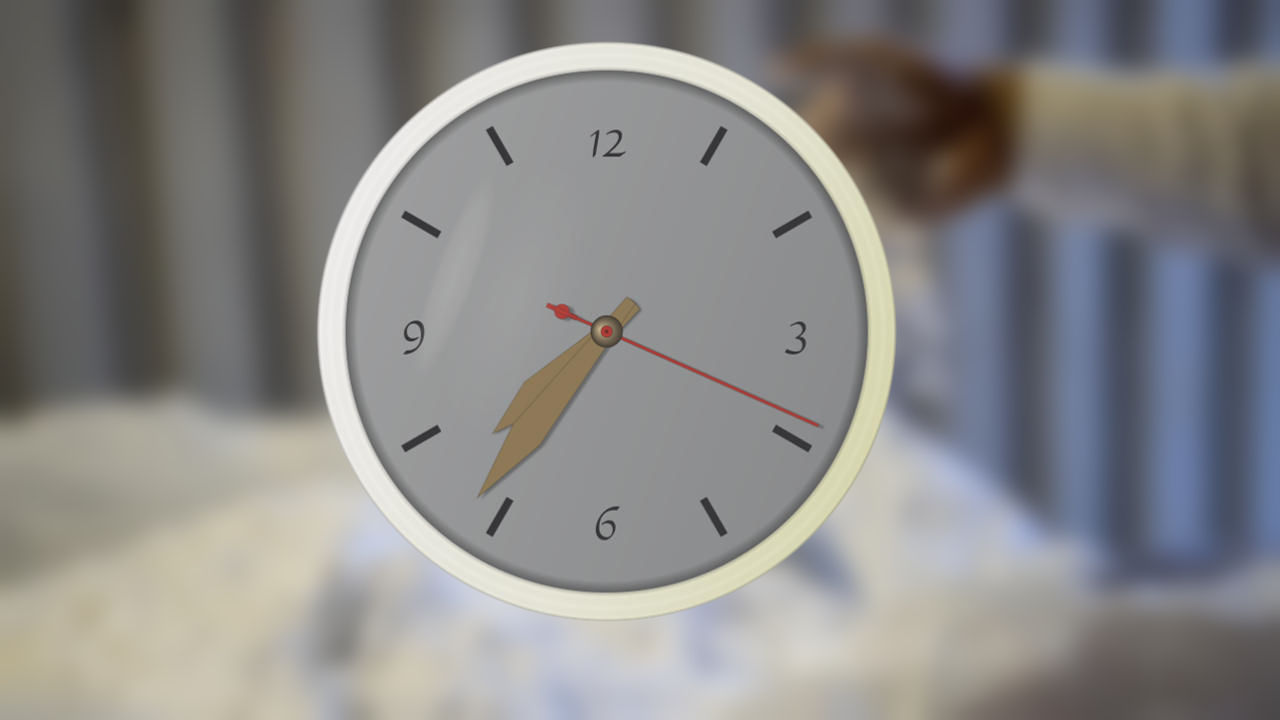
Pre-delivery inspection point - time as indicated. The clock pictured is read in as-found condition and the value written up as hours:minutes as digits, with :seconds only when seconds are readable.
7:36:19
